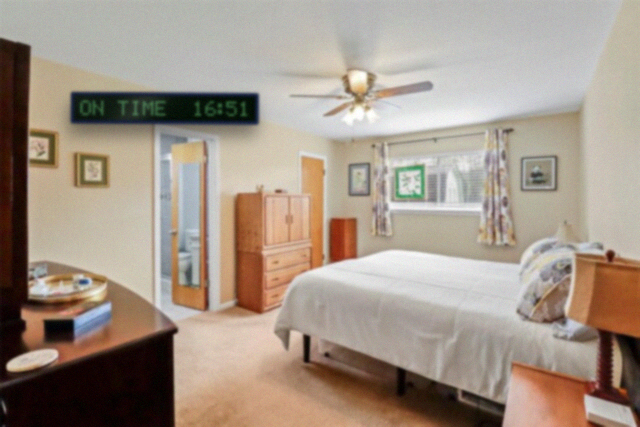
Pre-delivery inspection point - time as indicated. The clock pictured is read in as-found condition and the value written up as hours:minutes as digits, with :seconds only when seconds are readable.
16:51
